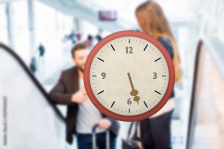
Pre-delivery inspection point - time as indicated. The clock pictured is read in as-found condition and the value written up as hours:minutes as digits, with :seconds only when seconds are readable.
5:27
